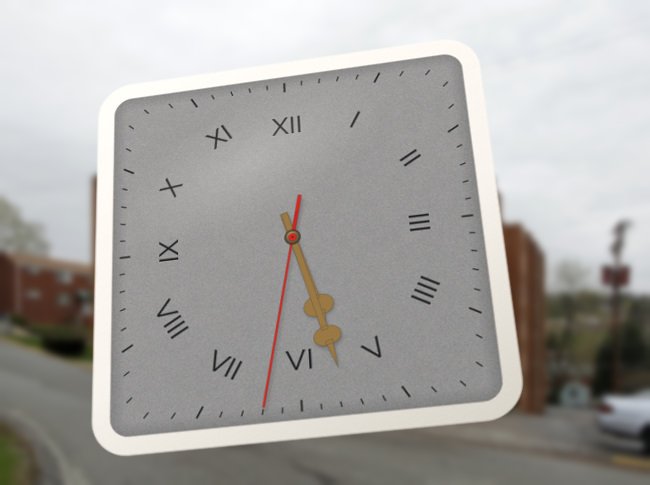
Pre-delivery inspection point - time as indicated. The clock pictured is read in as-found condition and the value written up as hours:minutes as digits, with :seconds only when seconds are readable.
5:27:32
